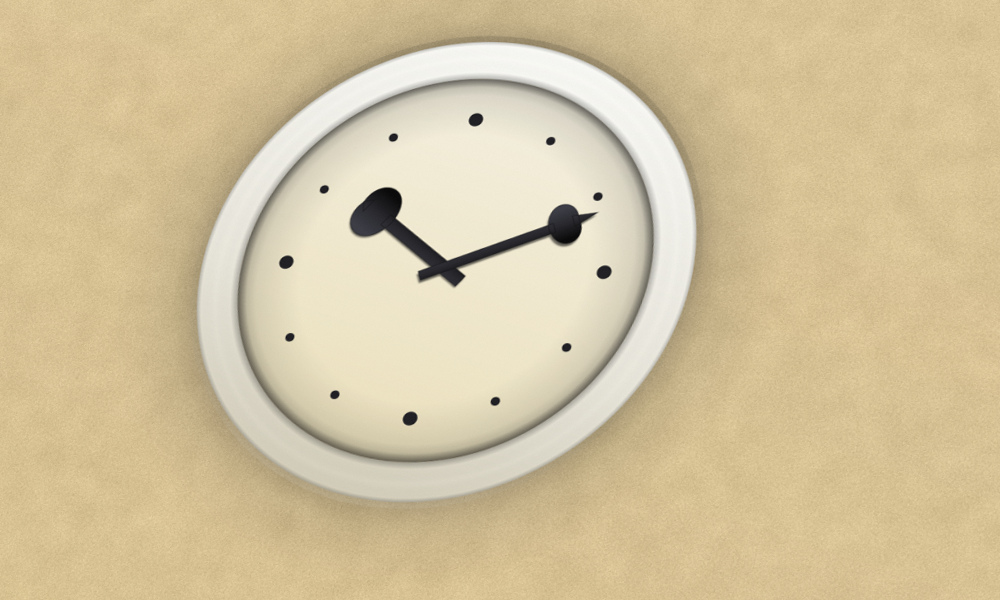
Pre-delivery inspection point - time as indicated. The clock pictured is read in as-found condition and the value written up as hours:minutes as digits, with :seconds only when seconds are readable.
10:11
